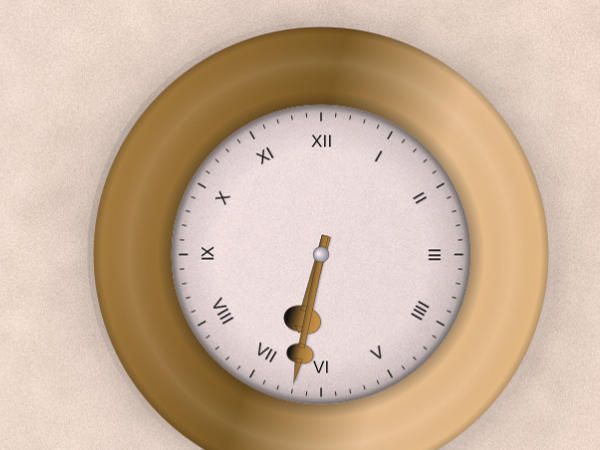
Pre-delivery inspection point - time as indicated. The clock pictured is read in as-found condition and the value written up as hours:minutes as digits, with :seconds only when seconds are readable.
6:32
